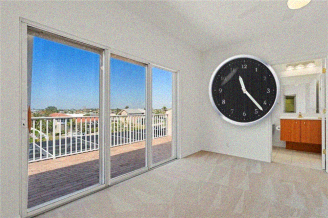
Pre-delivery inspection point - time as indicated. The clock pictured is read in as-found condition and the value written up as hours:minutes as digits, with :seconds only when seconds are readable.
11:23
